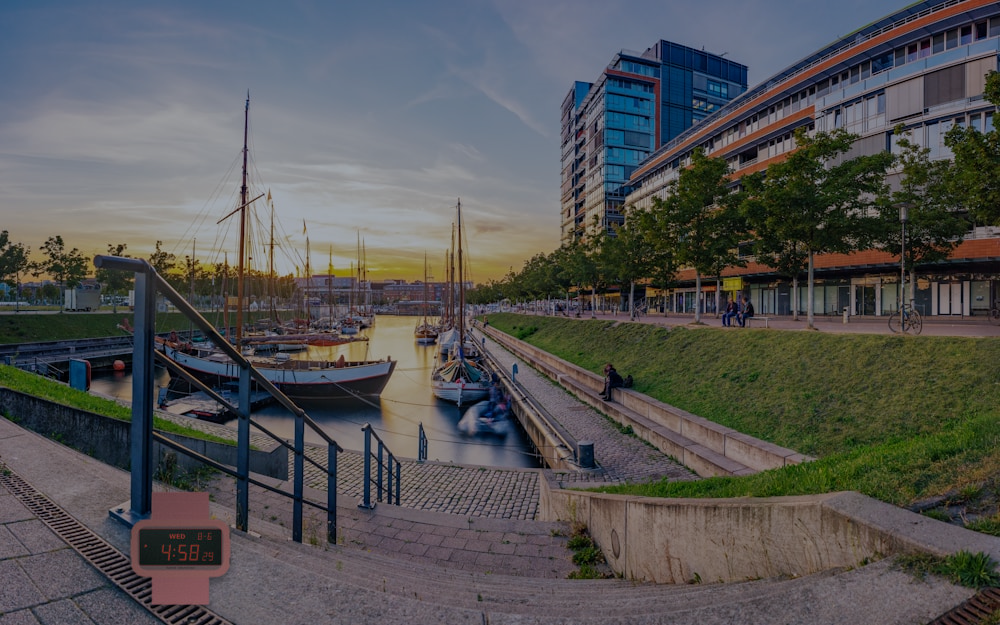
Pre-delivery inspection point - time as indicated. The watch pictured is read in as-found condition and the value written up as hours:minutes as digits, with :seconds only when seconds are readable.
4:58
